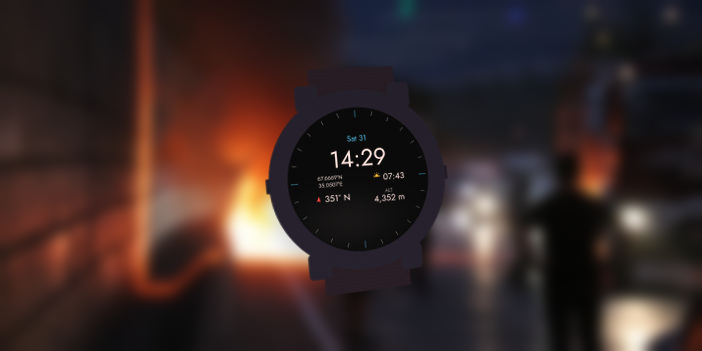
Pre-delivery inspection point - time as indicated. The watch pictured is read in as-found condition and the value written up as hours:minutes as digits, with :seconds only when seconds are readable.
14:29
